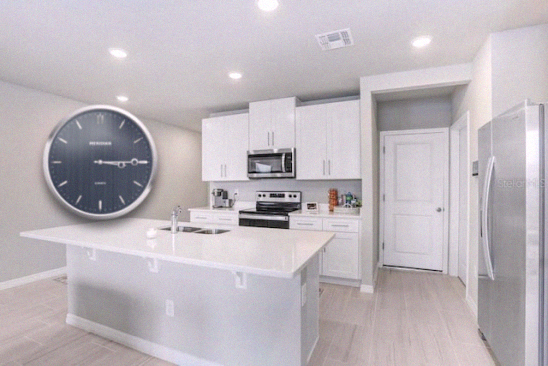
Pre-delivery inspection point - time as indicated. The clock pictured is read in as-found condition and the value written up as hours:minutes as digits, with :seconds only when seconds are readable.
3:15
